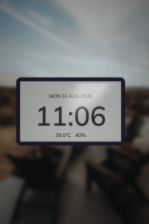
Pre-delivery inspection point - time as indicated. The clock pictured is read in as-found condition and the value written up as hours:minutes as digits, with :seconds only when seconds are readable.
11:06
